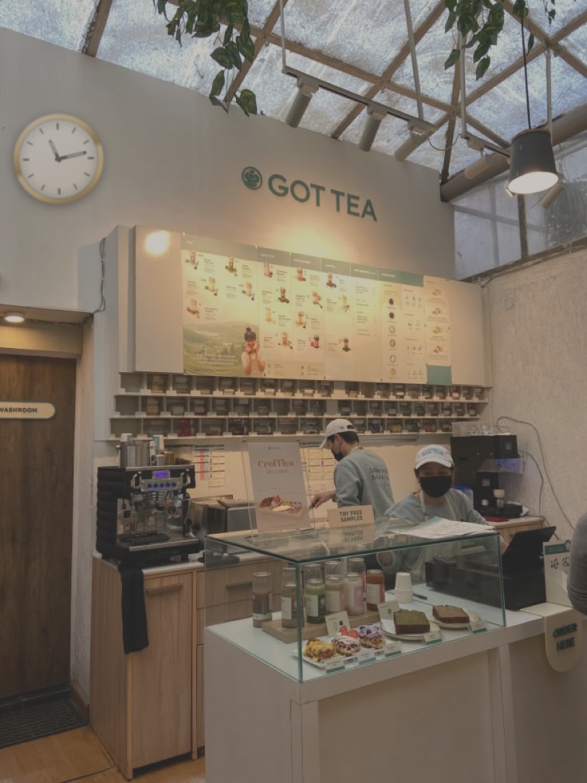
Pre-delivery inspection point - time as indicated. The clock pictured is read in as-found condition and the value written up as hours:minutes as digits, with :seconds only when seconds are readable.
11:13
